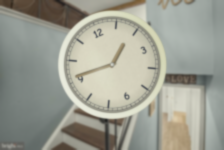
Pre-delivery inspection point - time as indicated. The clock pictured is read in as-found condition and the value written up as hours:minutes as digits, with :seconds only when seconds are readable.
1:46
